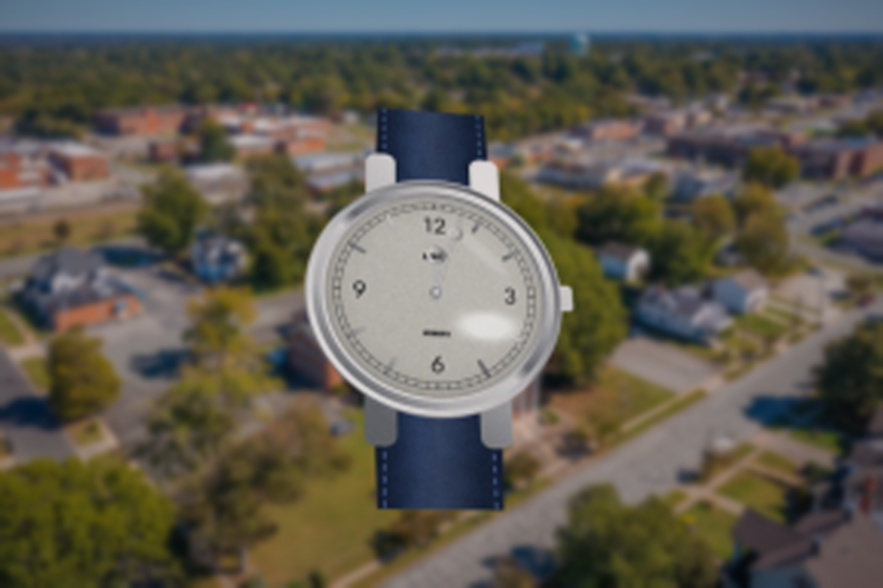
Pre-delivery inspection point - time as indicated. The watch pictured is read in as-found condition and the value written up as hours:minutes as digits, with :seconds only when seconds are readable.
12:03
